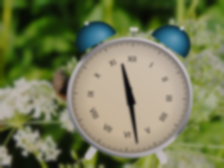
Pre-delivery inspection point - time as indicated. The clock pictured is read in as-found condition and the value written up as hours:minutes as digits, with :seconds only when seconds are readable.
11:28
